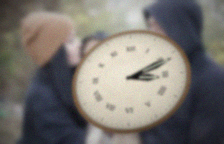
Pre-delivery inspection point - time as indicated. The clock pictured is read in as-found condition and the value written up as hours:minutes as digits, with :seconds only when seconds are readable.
3:11
